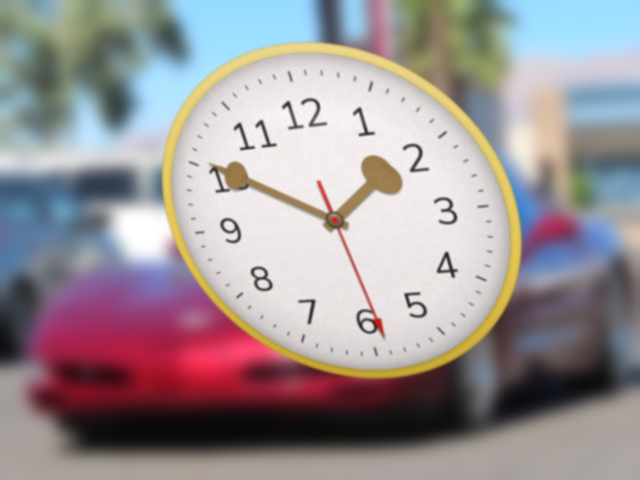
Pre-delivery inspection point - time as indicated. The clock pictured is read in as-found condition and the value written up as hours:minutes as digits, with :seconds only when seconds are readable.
1:50:29
